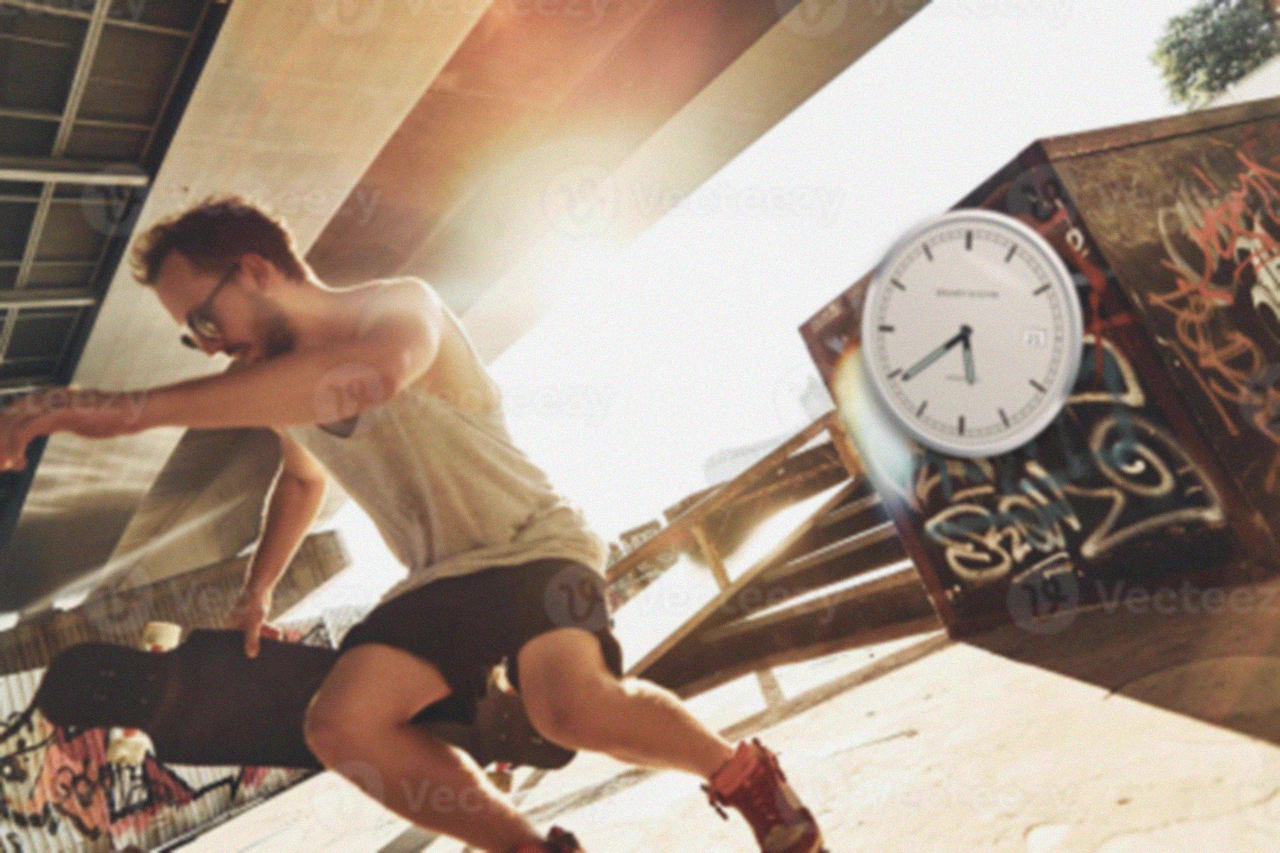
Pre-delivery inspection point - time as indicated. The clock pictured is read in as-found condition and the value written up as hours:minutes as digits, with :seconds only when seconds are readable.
5:39
